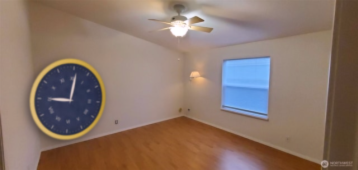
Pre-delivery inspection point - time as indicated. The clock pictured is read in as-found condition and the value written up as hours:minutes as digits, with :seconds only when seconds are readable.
9:01
